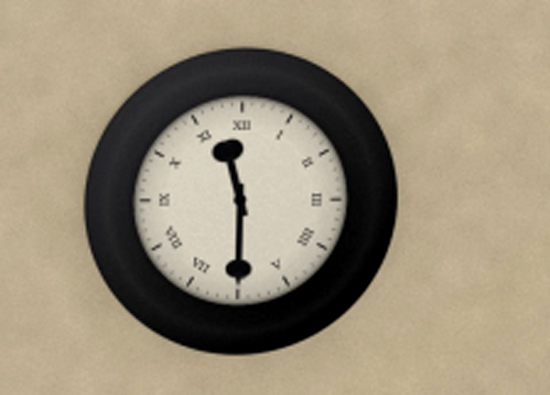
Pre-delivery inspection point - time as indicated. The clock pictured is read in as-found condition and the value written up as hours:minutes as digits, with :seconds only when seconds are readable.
11:30
